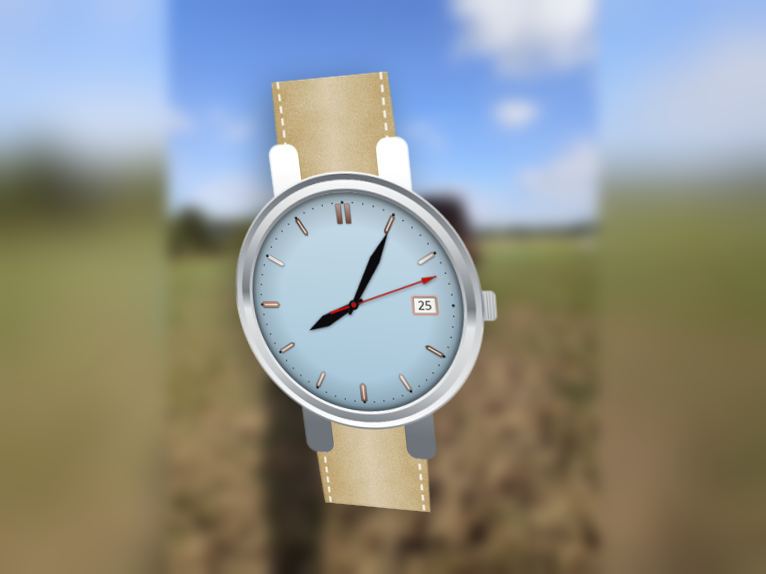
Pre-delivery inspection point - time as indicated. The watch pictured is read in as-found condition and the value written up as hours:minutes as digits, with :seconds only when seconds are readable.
8:05:12
